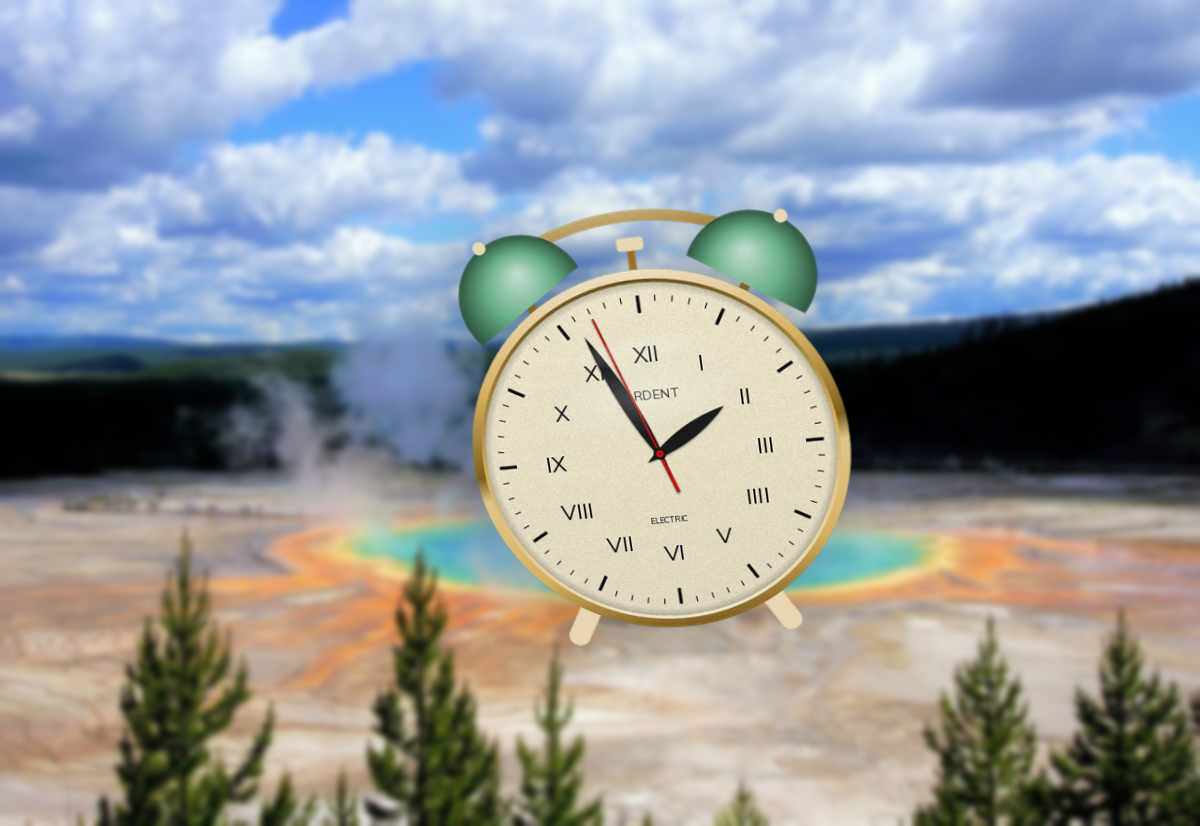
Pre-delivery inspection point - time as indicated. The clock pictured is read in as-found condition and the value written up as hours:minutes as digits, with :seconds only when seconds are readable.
1:55:57
